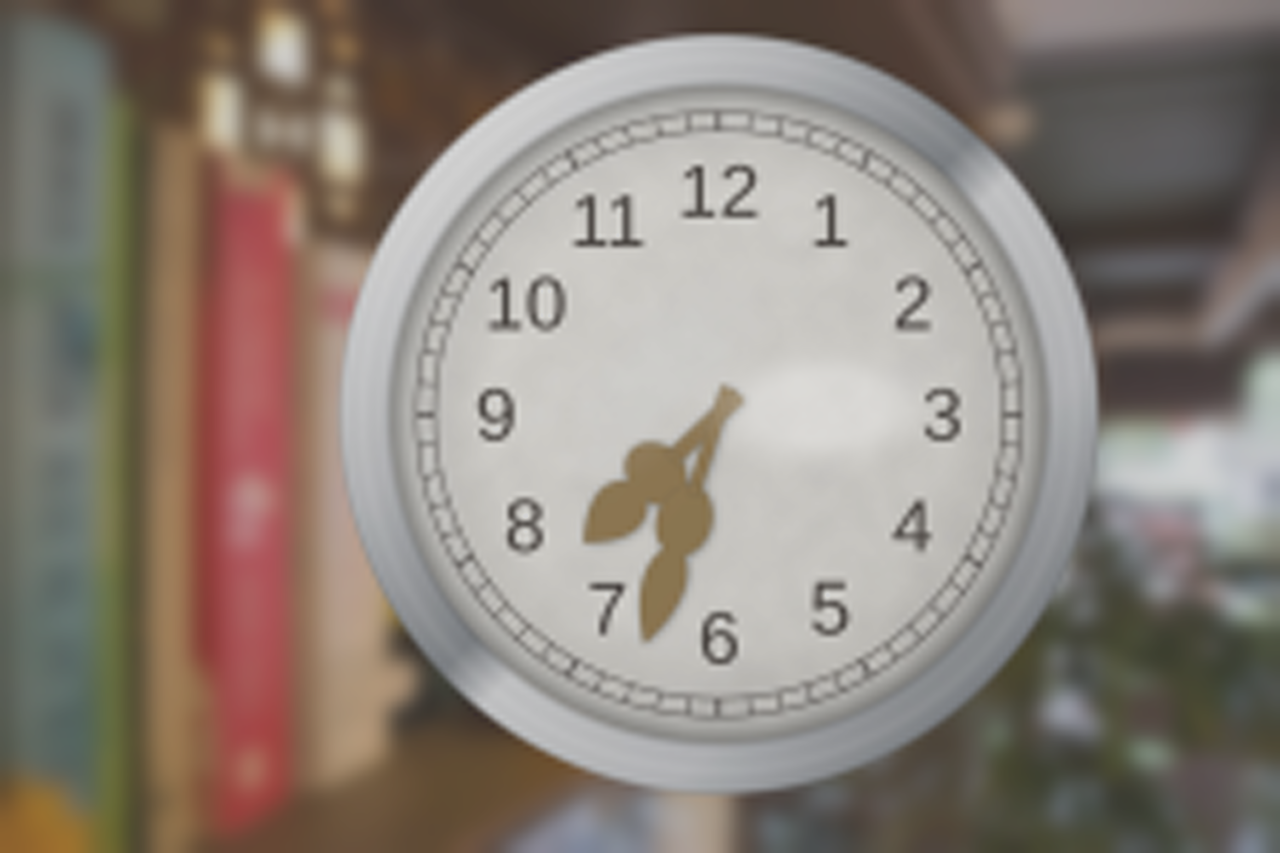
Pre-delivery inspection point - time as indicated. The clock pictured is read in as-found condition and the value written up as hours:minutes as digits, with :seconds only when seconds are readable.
7:33
